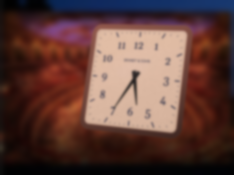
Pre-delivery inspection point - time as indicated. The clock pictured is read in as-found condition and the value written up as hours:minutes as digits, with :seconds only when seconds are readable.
5:35
